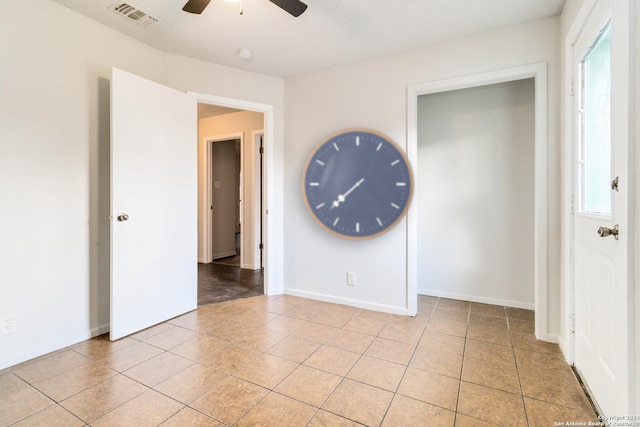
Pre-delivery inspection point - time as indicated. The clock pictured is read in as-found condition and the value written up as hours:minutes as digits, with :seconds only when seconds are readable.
7:38
